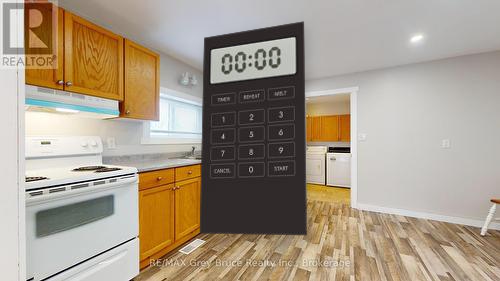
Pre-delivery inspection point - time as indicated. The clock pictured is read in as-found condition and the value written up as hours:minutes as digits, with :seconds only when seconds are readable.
0:00
